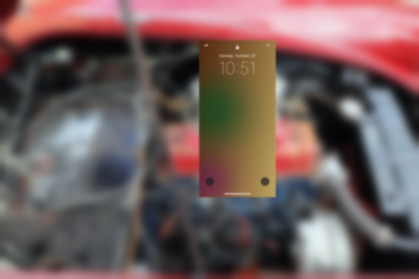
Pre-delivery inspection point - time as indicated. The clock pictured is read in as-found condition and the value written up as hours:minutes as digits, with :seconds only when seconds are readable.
10:51
